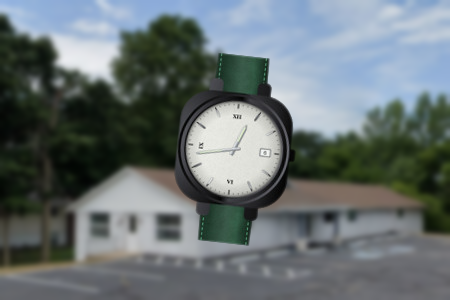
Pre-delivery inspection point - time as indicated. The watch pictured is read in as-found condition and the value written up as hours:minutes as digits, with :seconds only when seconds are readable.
12:43
